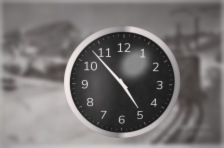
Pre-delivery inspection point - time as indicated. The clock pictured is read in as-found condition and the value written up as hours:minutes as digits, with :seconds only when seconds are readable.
4:53
